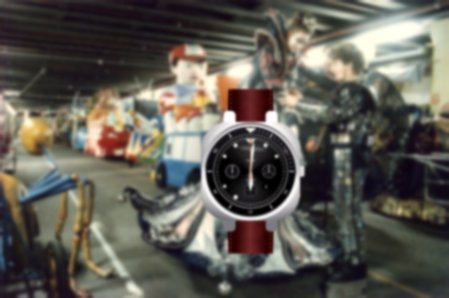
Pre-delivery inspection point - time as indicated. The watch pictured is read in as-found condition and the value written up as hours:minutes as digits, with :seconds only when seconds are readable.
6:01
